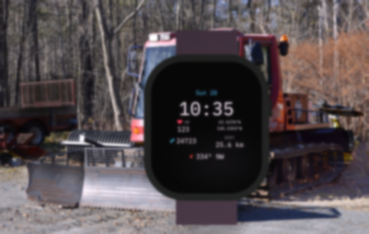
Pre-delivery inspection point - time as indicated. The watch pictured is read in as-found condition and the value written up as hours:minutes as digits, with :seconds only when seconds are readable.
10:35
